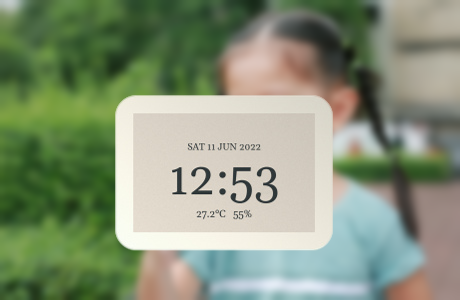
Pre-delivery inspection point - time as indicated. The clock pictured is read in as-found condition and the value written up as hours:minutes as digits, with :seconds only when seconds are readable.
12:53
